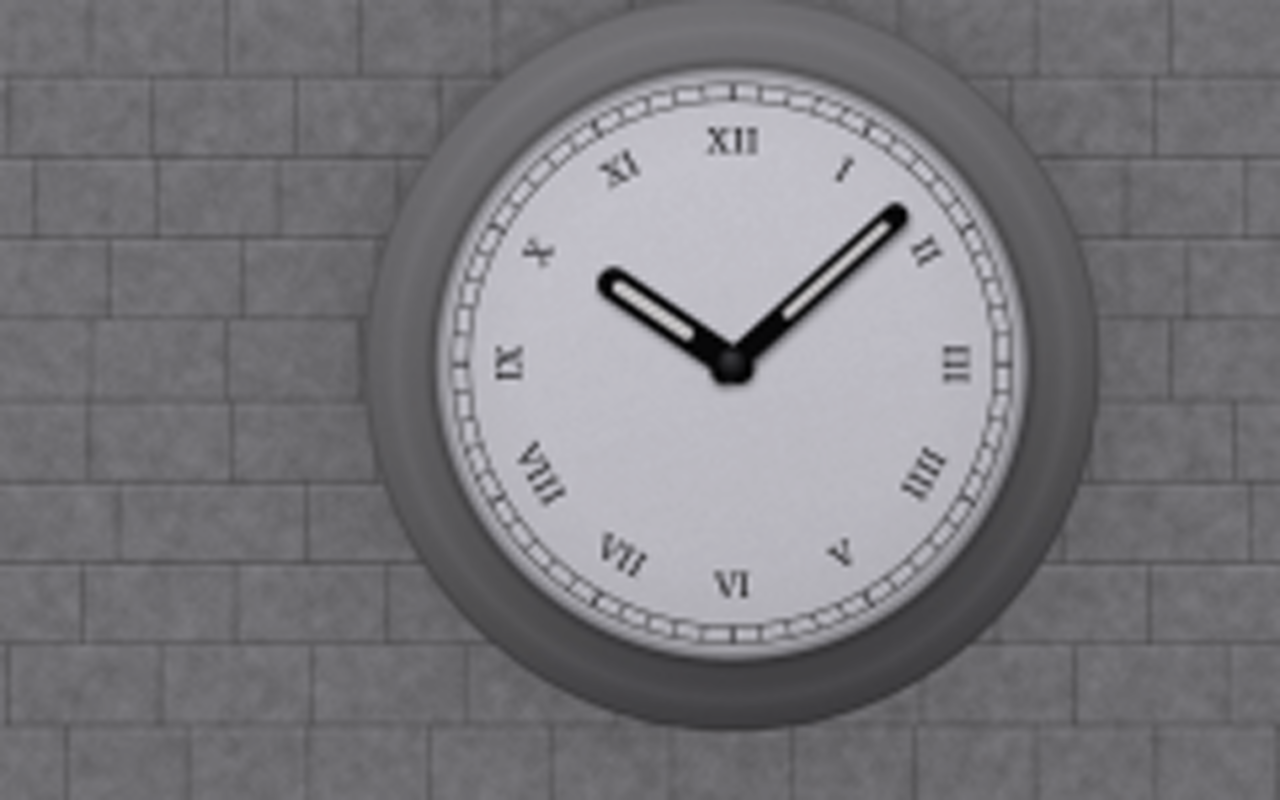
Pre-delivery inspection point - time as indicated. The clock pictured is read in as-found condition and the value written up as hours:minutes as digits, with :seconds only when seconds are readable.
10:08
